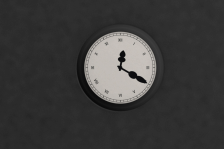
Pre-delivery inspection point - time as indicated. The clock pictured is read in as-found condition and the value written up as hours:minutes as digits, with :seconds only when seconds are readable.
12:20
